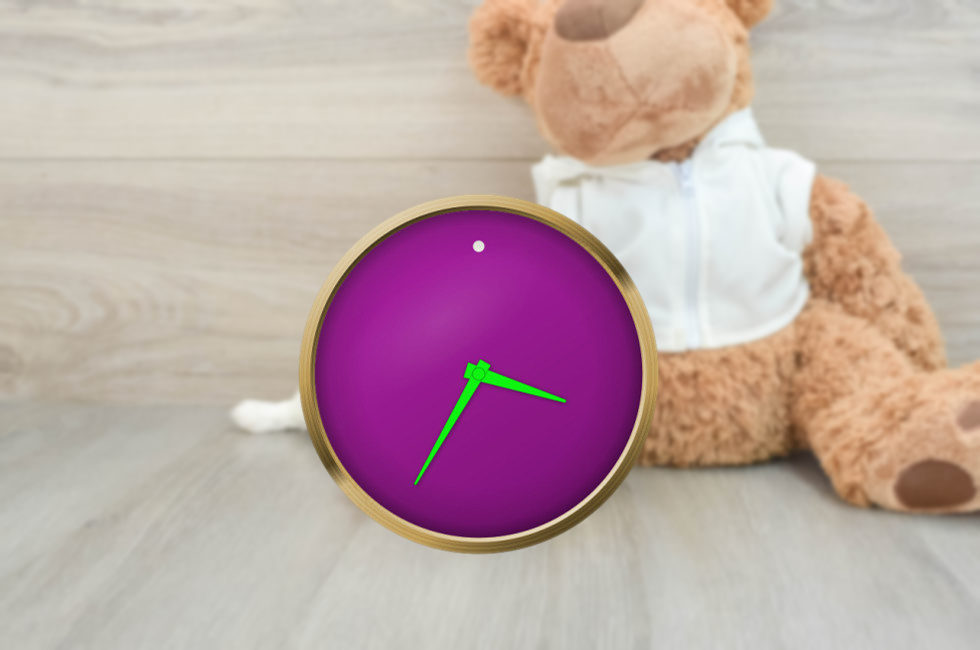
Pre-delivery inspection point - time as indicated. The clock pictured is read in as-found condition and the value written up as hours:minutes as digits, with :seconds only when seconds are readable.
3:35
